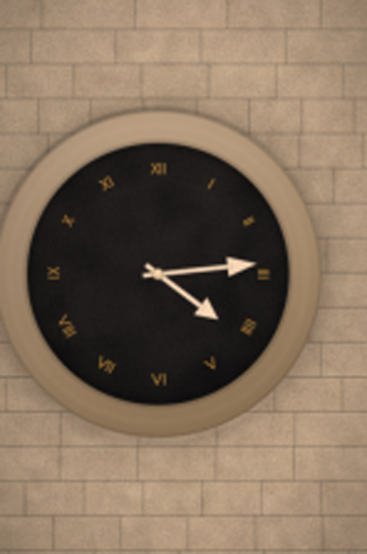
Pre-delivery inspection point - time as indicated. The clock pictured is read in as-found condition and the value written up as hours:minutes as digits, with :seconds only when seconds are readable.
4:14
